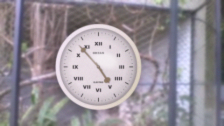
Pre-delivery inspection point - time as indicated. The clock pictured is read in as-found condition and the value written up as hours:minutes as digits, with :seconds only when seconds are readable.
4:53
